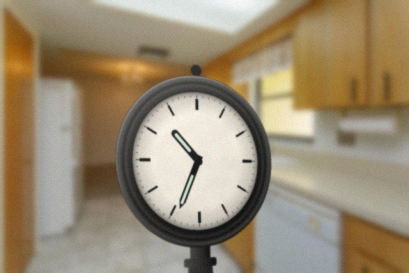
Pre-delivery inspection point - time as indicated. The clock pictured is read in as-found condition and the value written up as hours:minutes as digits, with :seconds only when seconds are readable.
10:34
